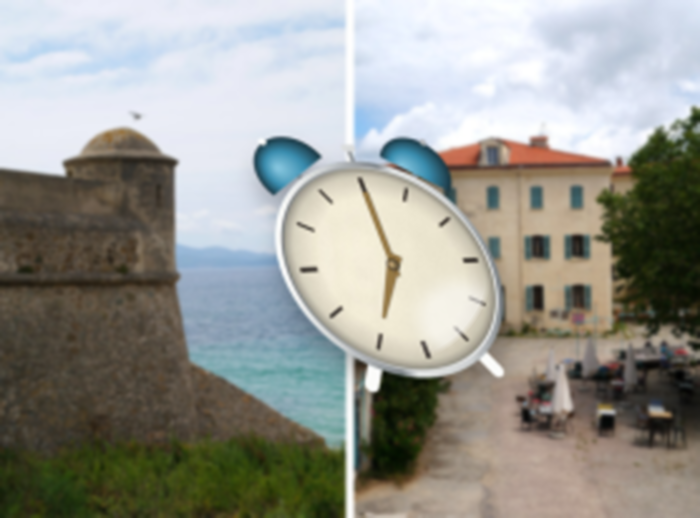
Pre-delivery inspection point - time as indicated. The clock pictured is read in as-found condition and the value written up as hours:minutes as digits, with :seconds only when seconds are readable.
7:00
